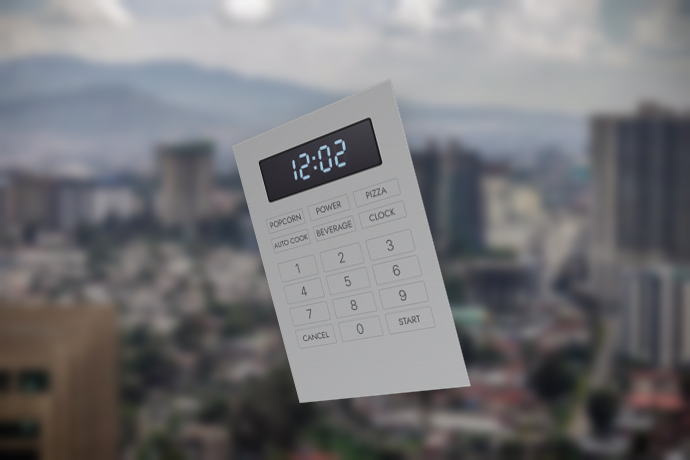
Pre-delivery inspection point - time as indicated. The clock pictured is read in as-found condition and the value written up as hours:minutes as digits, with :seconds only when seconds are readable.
12:02
